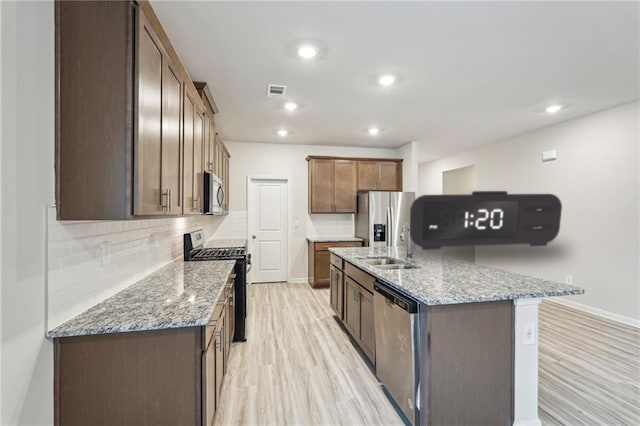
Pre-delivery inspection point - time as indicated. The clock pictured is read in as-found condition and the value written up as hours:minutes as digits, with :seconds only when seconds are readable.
1:20
